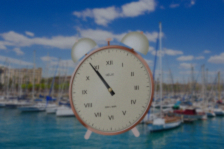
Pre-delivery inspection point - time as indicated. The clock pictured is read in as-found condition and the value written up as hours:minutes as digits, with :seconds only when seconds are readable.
10:54
